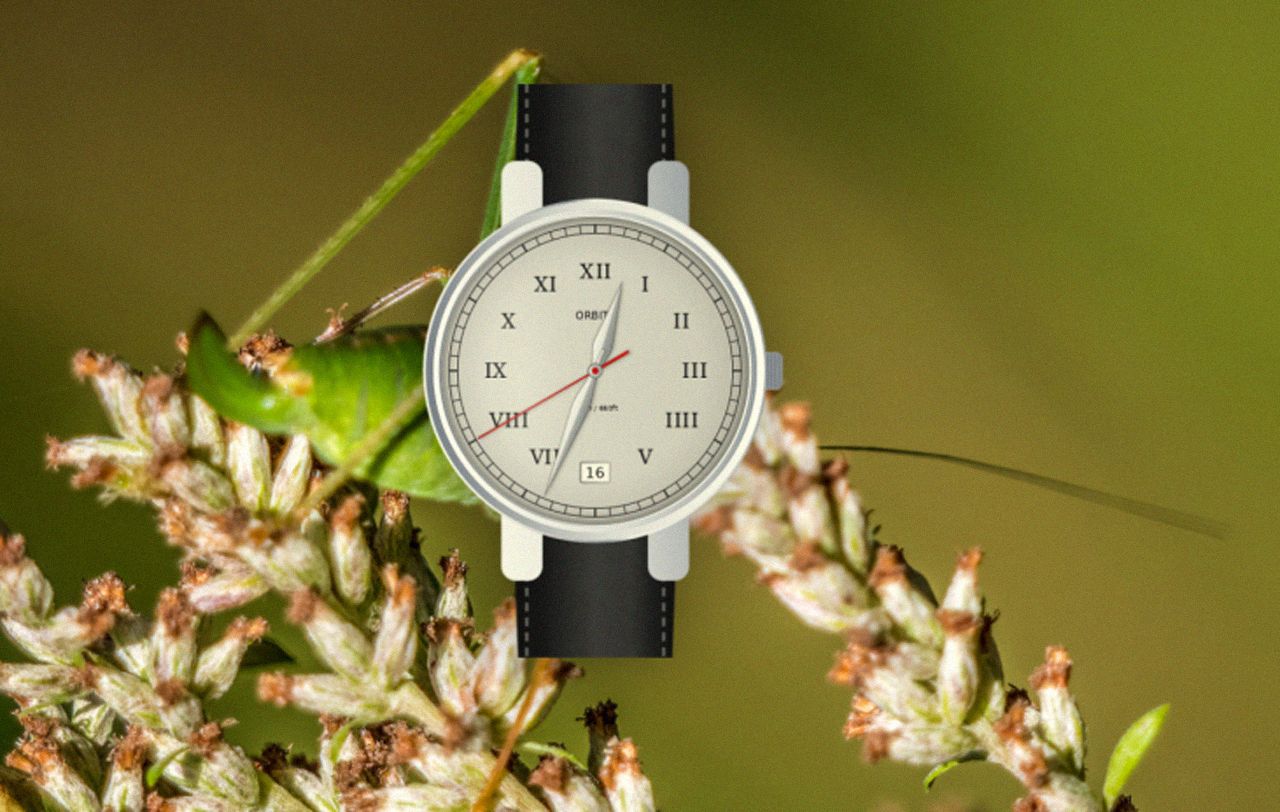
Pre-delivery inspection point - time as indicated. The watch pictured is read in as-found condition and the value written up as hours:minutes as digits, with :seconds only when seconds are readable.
12:33:40
